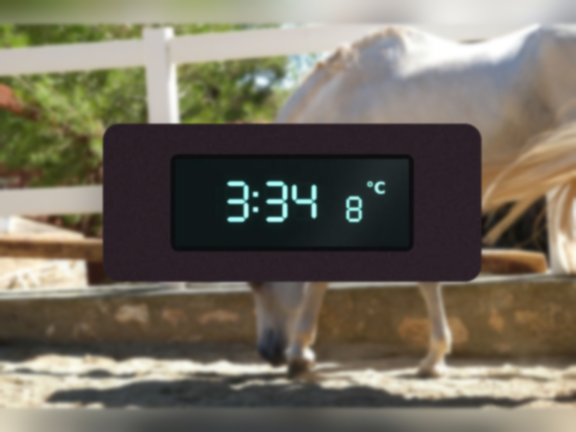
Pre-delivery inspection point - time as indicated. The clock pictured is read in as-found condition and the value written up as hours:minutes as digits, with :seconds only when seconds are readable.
3:34
